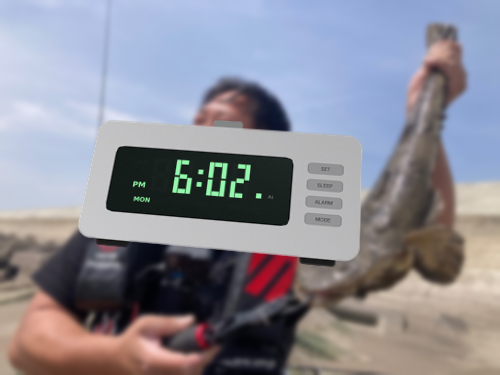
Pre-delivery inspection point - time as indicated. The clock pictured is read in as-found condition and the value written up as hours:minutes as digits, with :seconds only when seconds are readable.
6:02
